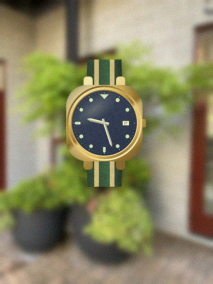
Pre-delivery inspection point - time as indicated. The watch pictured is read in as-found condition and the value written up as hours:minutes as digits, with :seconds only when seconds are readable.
9:27
